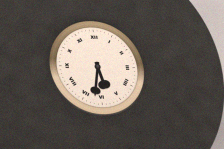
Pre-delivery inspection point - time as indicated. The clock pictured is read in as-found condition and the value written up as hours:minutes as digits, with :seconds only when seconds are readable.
5:32
